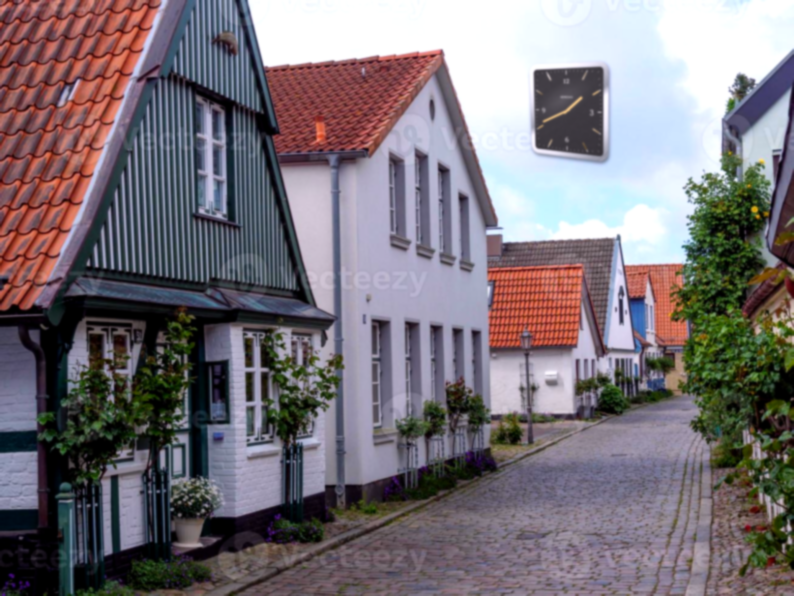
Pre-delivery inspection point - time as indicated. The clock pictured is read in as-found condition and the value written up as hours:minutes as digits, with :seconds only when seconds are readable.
1:41
